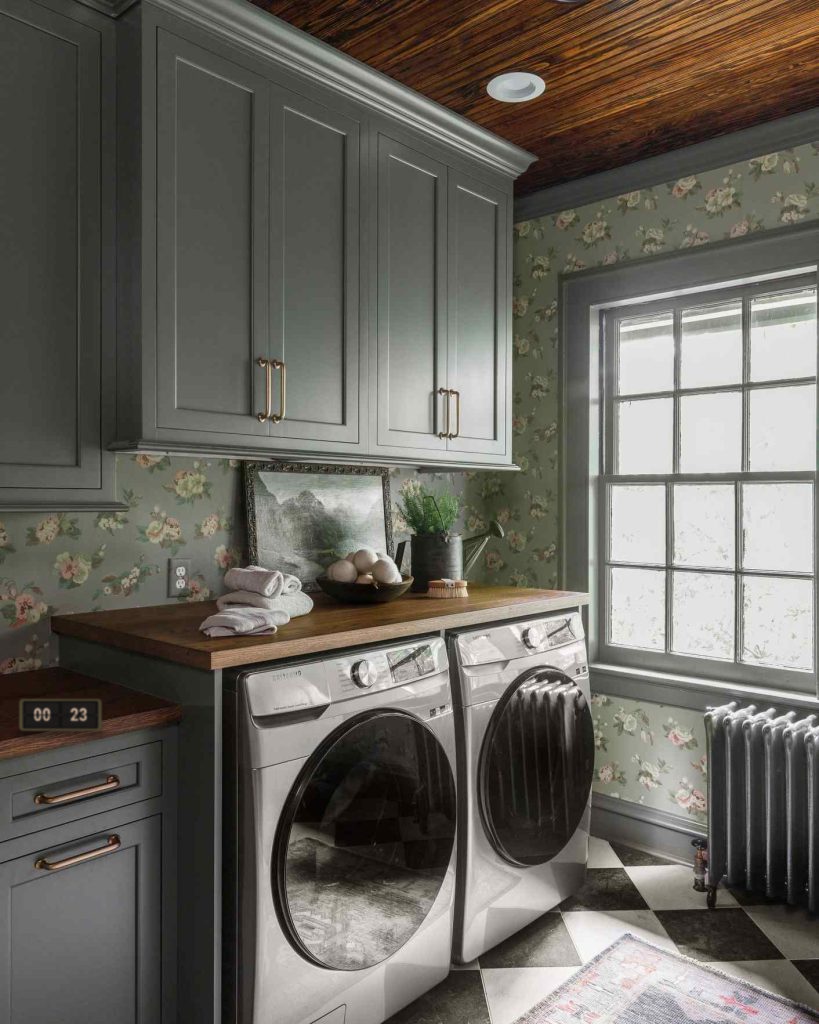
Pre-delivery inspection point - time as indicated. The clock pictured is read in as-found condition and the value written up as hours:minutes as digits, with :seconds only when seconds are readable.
0:23
